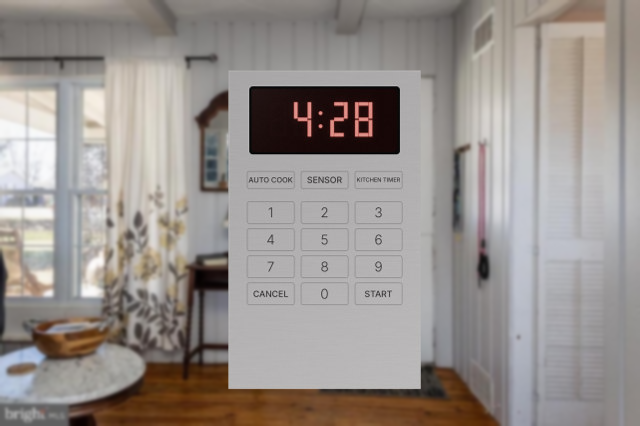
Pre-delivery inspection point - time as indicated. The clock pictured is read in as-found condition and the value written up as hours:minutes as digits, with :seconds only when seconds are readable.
4:28
